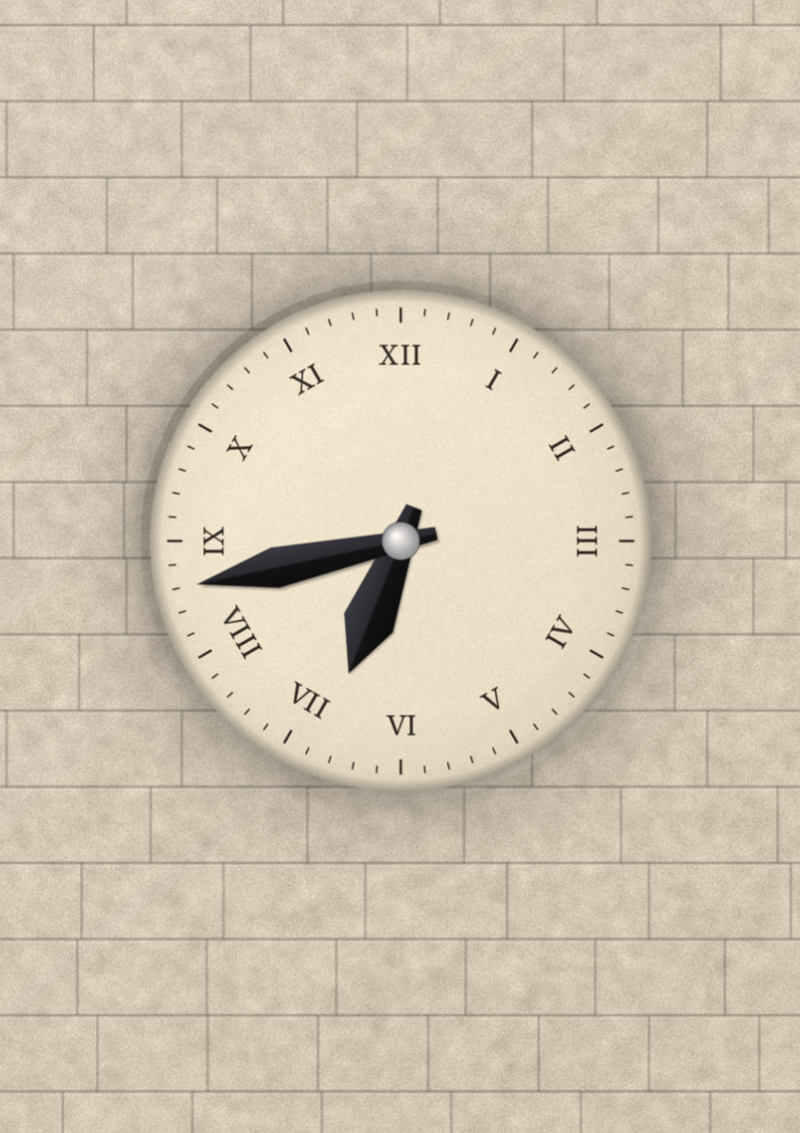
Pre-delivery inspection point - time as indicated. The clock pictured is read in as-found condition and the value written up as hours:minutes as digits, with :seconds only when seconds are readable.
6:43
